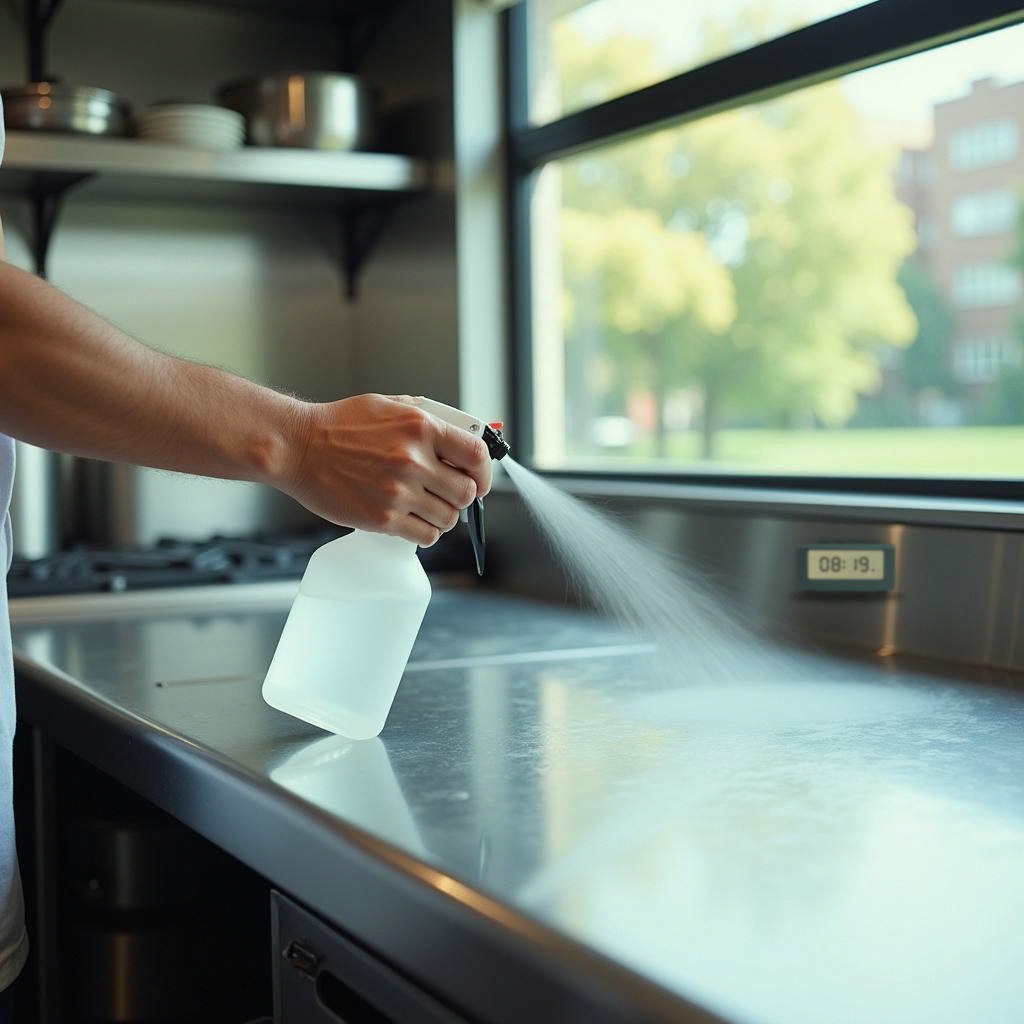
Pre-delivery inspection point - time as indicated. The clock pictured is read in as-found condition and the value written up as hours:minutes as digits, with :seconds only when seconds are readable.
8:19
